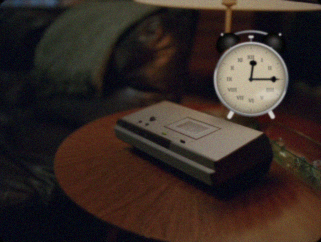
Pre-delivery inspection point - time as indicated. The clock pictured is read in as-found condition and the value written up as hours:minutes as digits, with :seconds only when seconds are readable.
12:15
